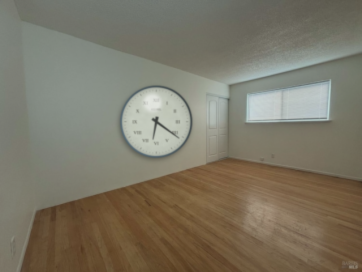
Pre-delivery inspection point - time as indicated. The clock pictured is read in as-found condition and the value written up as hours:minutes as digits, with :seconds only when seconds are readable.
6:21
